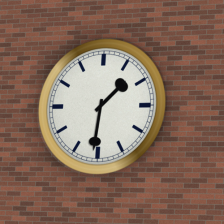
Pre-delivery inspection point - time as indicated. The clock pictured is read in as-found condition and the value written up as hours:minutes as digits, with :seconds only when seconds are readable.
1:31
